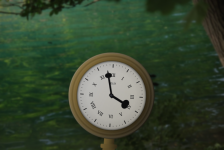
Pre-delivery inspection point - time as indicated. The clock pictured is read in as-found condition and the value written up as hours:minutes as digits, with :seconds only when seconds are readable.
3:58
